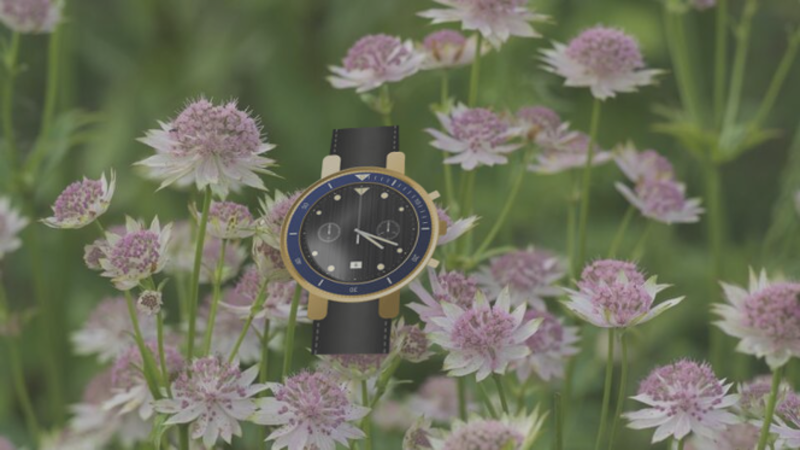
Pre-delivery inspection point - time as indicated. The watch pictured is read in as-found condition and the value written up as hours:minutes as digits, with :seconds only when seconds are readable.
4:19
